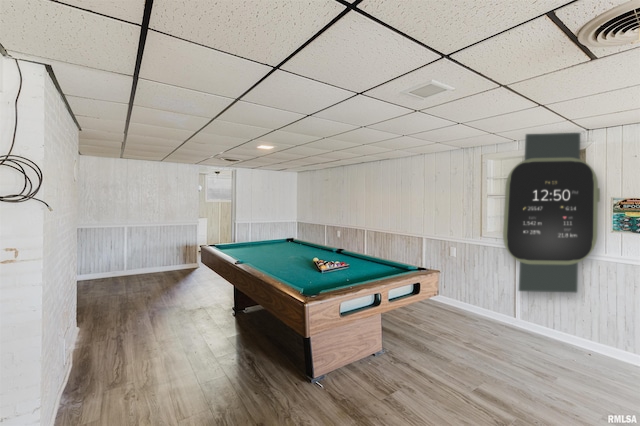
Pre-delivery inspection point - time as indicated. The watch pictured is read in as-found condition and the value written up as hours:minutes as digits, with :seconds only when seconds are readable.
12:50
